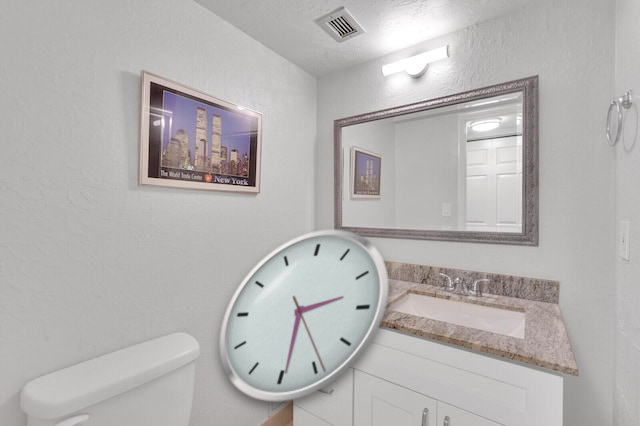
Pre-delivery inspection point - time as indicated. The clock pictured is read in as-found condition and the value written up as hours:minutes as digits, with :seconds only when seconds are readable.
2:29:24
